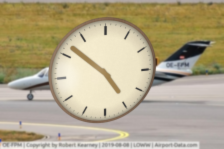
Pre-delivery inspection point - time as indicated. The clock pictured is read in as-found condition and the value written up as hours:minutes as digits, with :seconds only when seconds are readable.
4:52
